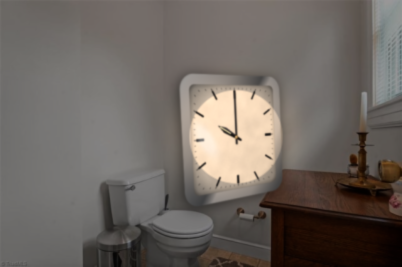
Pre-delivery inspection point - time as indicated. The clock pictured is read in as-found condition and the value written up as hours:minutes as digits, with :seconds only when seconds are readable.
10:00
